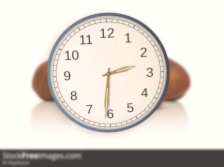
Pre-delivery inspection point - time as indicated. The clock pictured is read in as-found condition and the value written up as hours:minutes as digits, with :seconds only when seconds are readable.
2:31
